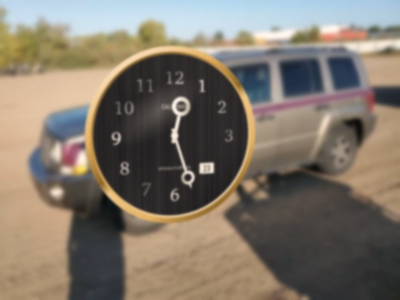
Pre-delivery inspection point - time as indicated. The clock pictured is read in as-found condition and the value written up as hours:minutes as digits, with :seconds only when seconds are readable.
12:27
